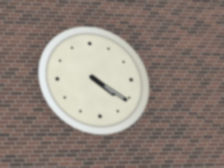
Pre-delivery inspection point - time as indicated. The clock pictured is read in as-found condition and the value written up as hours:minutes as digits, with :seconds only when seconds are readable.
4:21
